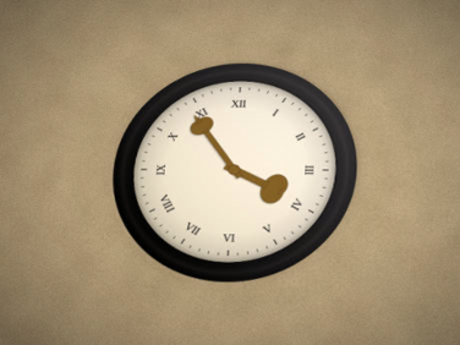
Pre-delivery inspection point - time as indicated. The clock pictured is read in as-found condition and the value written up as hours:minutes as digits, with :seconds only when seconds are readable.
3:54
